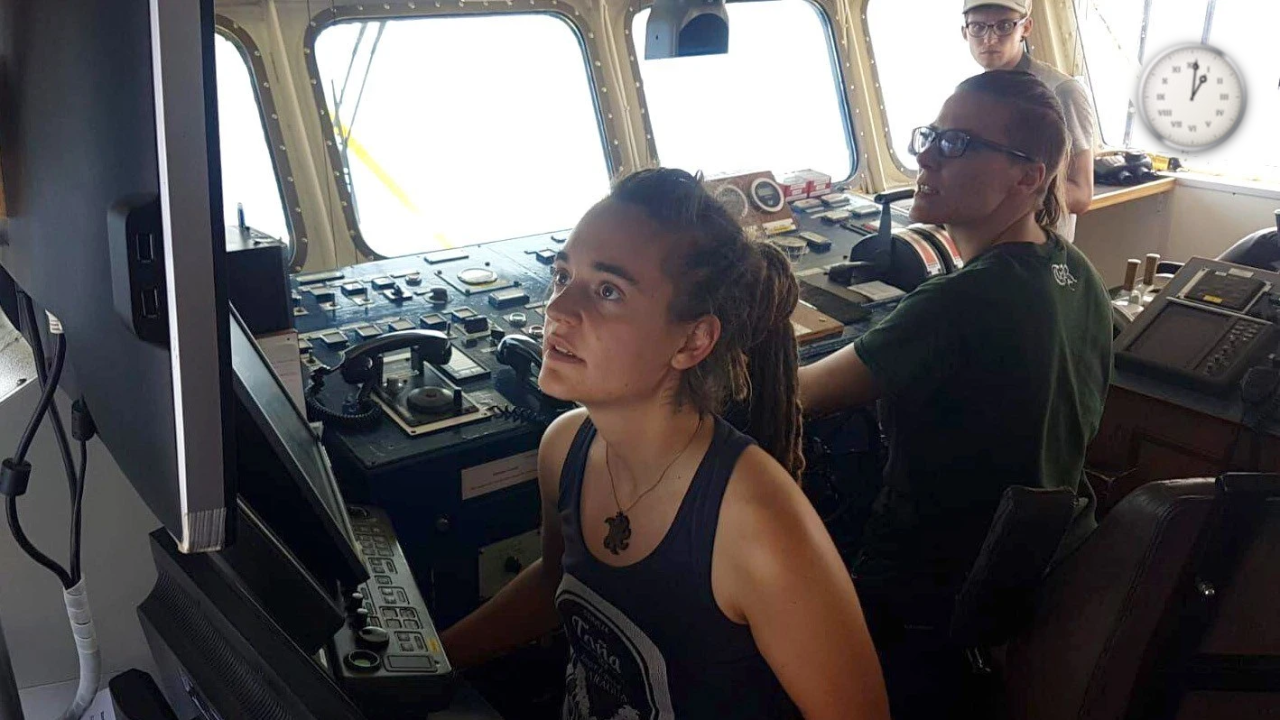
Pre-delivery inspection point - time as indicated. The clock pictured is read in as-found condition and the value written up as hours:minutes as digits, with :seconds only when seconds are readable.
1:01
